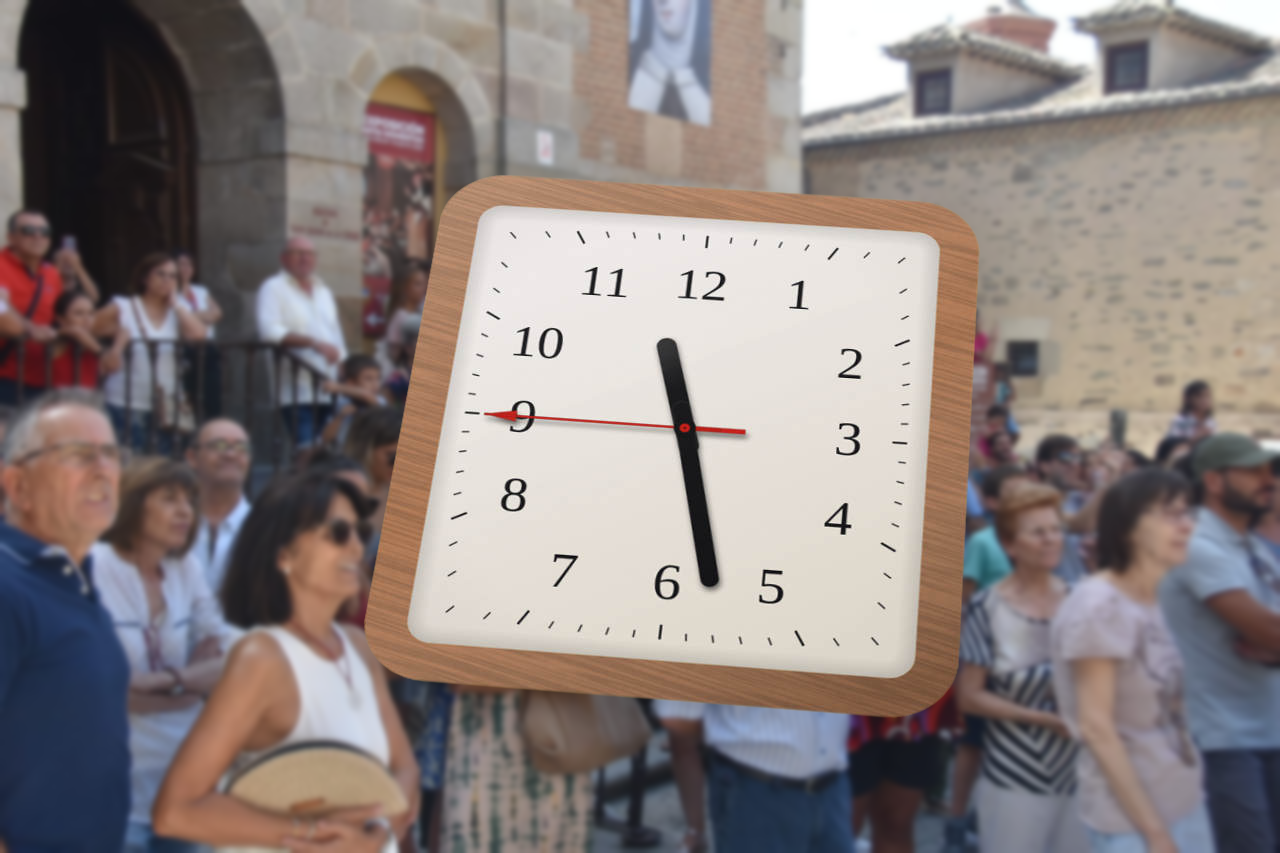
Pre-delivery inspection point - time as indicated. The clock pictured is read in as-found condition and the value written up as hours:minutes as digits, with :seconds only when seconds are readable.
11:27:45
